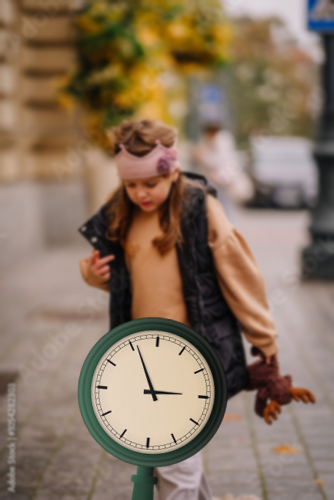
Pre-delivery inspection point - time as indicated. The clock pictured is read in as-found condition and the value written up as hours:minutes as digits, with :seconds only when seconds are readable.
2:56
